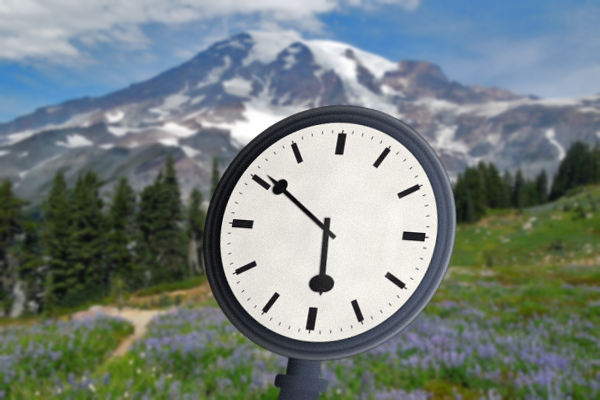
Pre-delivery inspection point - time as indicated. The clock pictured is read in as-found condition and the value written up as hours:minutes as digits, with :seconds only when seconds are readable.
5:51
